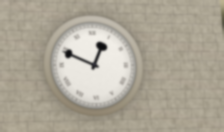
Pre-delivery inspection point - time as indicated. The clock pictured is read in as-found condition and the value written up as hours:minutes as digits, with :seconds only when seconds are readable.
12:49
